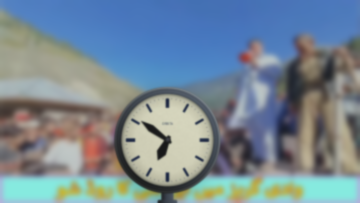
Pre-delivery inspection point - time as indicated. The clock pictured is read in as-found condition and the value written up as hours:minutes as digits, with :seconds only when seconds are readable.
6:51
